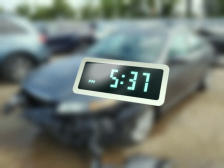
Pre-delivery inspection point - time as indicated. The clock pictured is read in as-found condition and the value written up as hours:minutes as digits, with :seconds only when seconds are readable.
5:37
